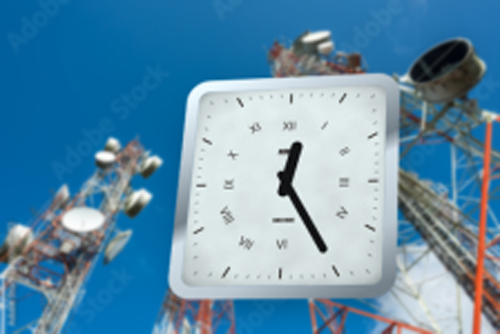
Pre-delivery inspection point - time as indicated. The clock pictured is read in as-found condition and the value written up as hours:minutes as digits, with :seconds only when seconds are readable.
12:25
